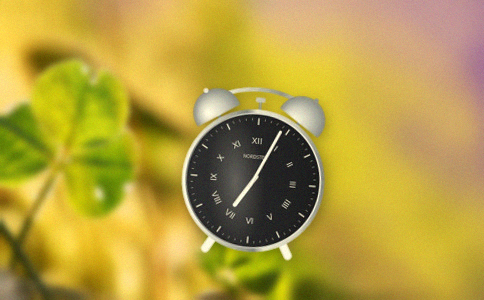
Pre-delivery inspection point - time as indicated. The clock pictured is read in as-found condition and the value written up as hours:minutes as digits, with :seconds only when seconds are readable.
7:04
